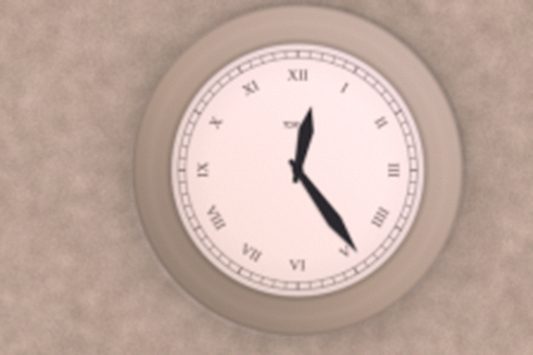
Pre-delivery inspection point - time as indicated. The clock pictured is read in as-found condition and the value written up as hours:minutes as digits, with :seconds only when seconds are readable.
12:24
